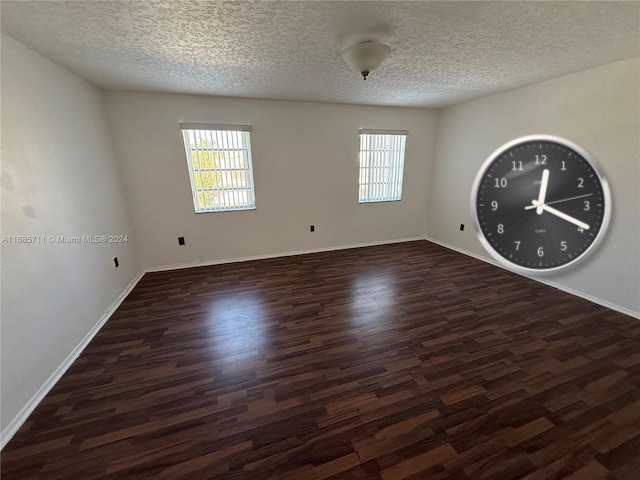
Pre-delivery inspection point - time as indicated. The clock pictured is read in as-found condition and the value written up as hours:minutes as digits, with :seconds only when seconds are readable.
12:19:13
